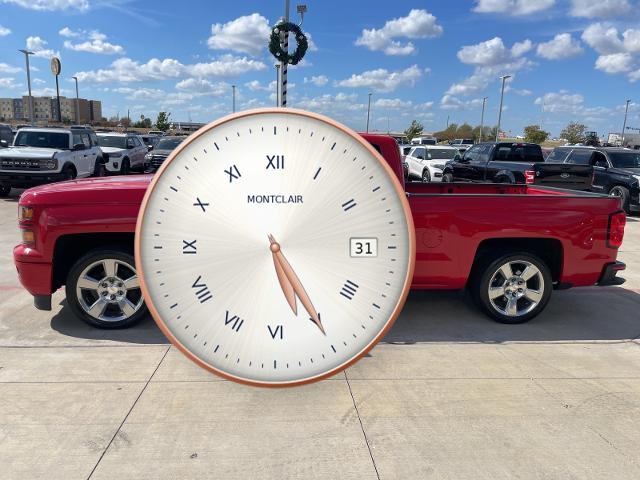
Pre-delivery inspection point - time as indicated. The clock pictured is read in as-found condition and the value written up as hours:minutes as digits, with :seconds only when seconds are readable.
5:25
